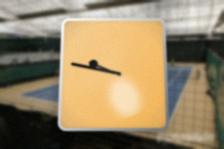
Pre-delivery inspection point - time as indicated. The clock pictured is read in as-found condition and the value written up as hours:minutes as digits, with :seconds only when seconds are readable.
9:47
